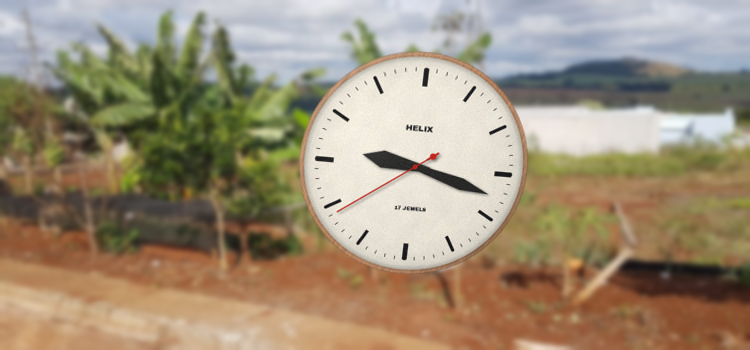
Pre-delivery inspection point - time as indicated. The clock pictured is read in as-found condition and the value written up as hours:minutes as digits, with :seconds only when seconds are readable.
9:17:39
